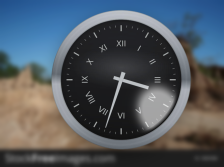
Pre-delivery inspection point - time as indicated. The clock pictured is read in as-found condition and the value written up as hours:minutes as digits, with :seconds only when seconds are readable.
3:33
